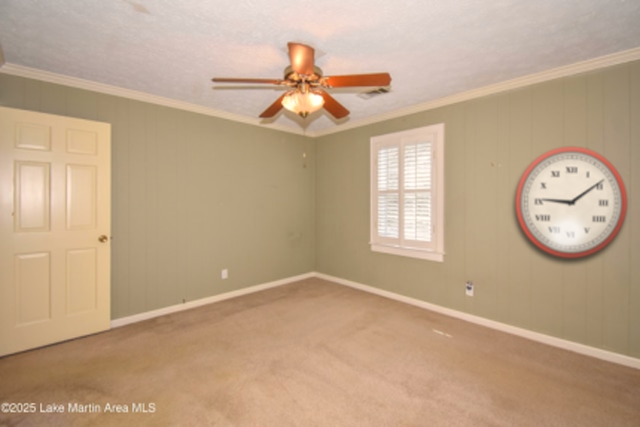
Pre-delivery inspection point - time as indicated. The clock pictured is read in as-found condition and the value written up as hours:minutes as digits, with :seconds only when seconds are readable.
9:09
